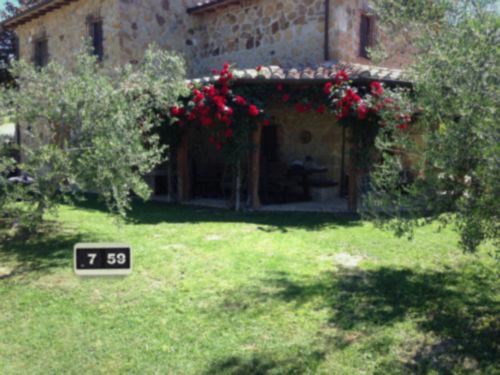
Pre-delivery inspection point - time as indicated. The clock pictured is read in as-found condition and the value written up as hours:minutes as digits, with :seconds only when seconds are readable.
7:59
